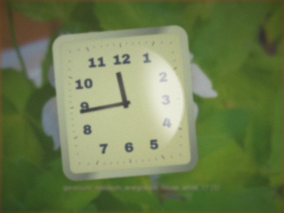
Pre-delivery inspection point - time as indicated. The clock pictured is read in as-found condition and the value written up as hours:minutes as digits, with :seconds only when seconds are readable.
11:44
